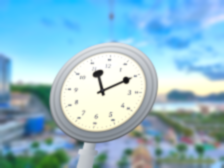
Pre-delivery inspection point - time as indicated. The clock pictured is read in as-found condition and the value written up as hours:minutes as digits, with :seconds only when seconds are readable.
11:10
